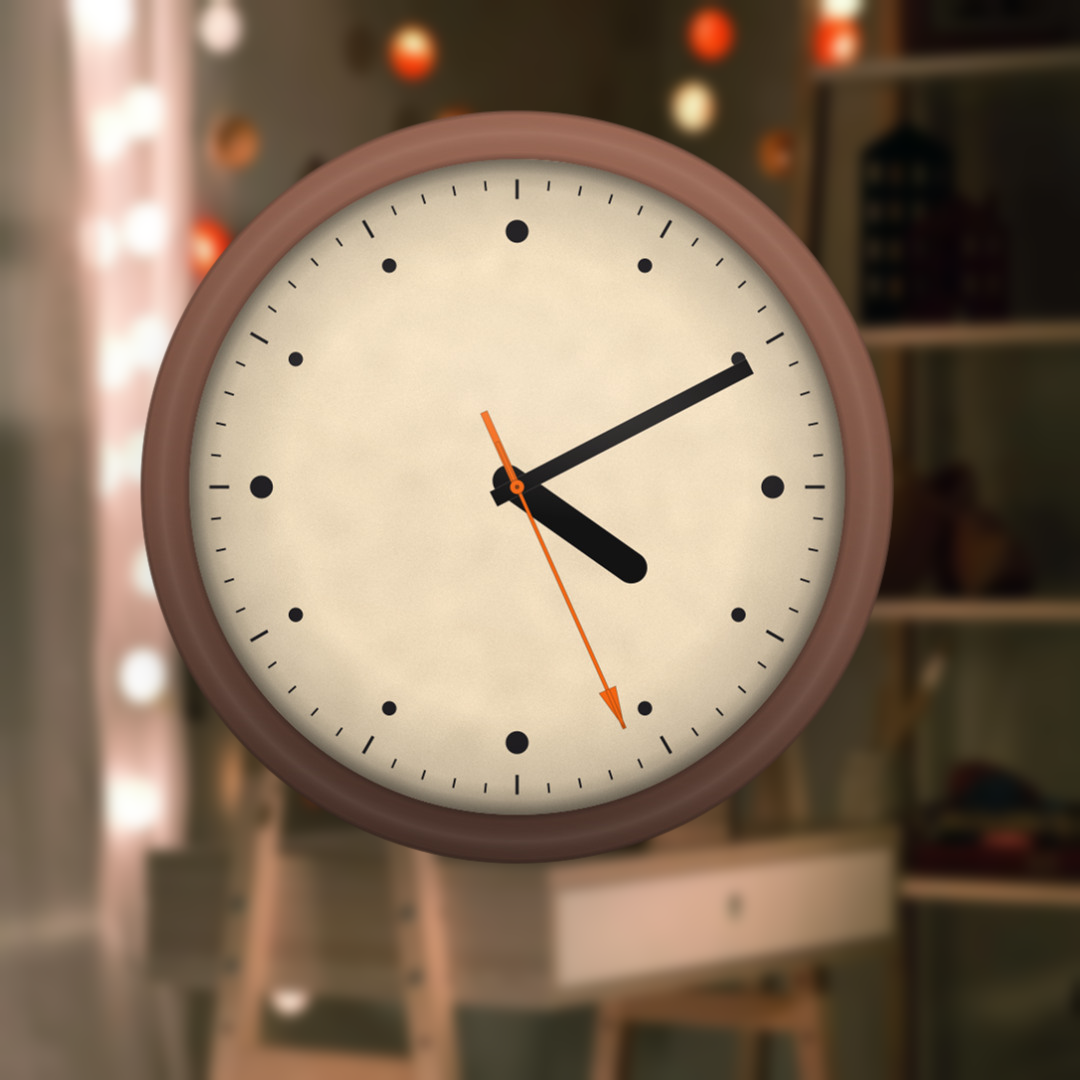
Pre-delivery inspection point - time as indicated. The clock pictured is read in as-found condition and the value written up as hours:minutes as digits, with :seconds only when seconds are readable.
4:10:26
